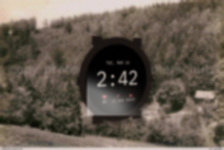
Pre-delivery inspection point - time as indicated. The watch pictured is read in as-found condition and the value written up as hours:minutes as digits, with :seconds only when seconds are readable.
2:42
